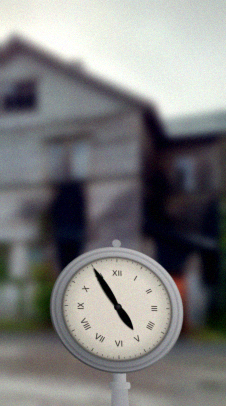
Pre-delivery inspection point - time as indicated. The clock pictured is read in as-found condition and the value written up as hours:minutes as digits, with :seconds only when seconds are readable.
4:55
